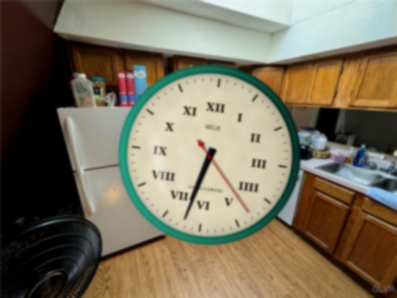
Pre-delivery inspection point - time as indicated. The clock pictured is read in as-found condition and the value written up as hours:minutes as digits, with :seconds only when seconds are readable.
6:32:23
